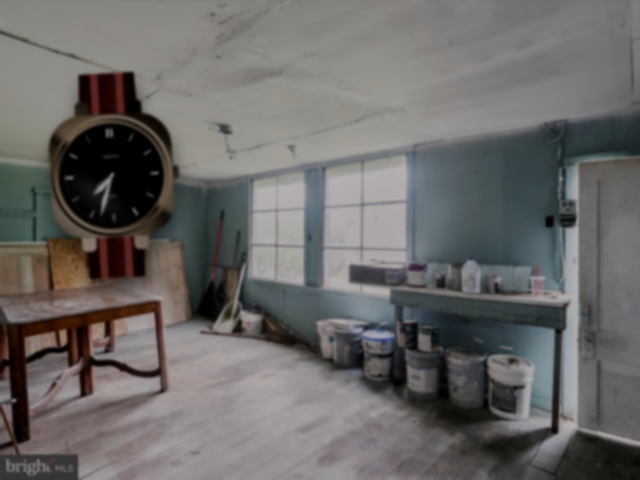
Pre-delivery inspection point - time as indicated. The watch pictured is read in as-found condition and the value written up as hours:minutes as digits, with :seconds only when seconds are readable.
7:33
